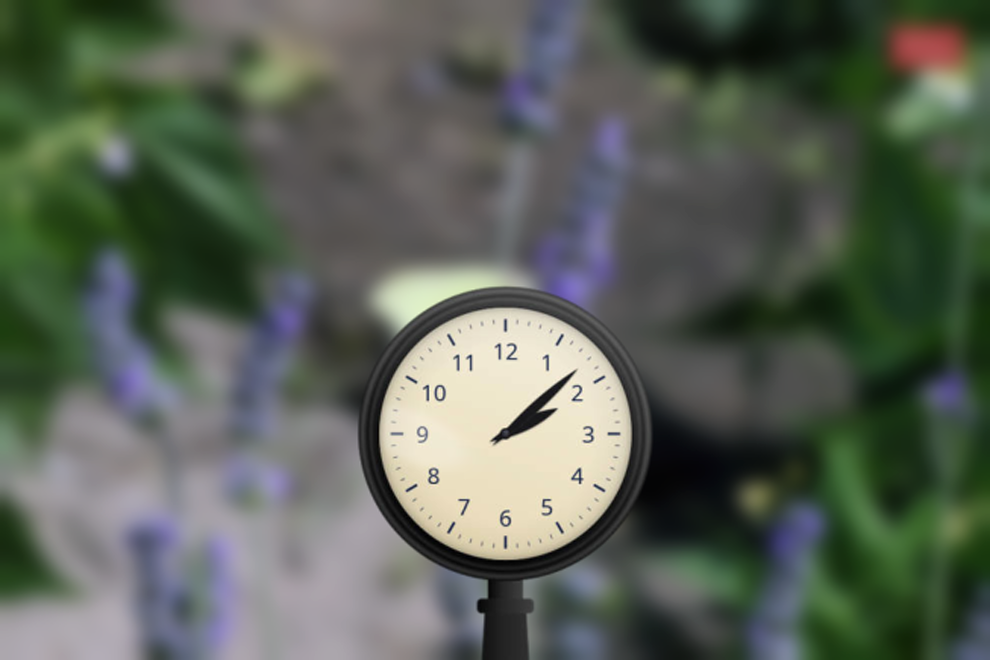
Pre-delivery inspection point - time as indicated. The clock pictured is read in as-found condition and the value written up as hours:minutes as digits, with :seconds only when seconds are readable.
2:08
